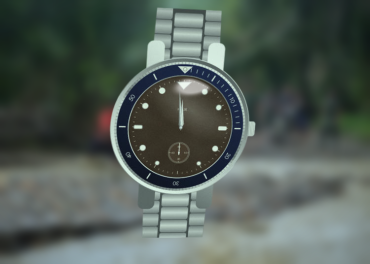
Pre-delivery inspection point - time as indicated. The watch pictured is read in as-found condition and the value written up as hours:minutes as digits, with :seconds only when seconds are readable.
11:59
